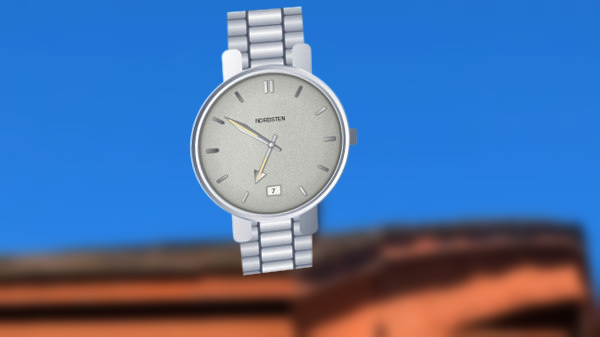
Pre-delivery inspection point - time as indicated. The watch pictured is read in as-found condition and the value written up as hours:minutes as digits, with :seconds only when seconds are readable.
6:51
